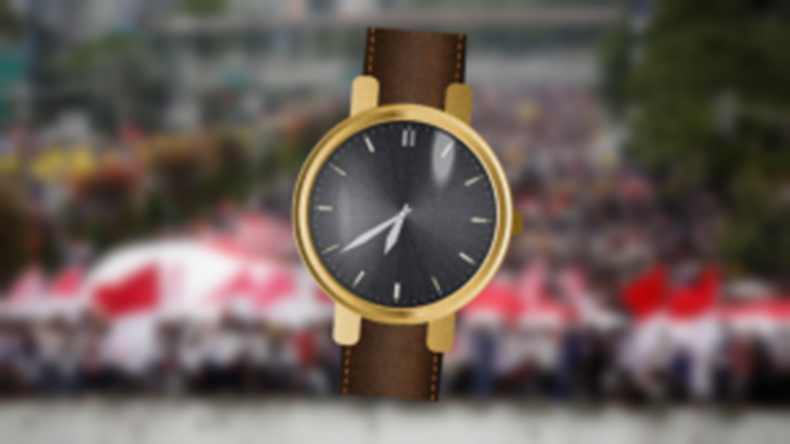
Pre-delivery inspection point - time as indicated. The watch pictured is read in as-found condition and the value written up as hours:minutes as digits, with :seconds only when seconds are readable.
6:39
